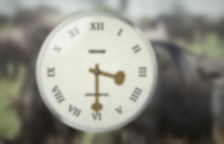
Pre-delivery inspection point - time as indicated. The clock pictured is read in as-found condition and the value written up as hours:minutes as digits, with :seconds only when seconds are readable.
3:30
